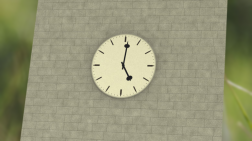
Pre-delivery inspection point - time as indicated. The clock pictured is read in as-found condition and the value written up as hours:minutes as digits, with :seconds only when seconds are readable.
5:01
